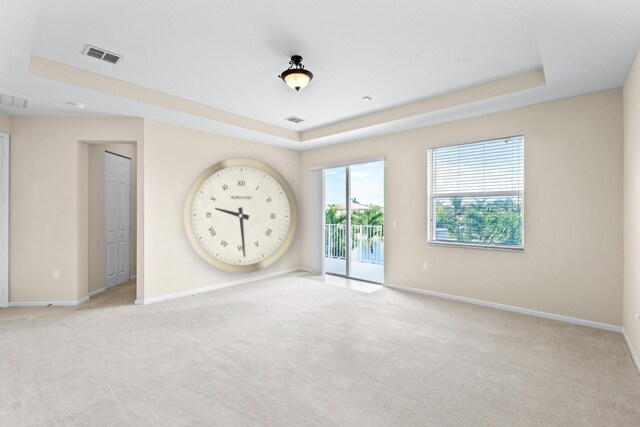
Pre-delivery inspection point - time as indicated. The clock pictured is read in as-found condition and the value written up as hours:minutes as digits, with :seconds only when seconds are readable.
9:29
